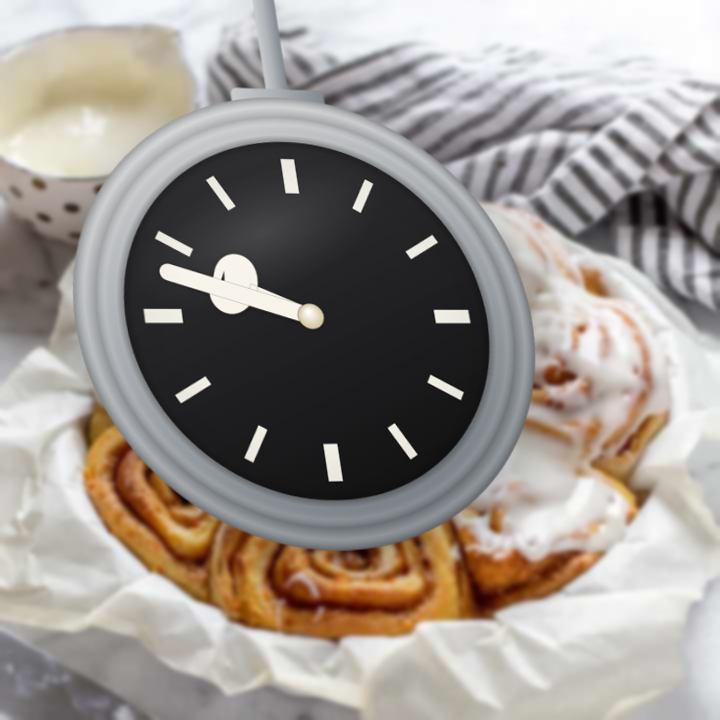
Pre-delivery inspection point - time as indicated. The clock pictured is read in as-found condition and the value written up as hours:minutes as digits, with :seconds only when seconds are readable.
9:48
